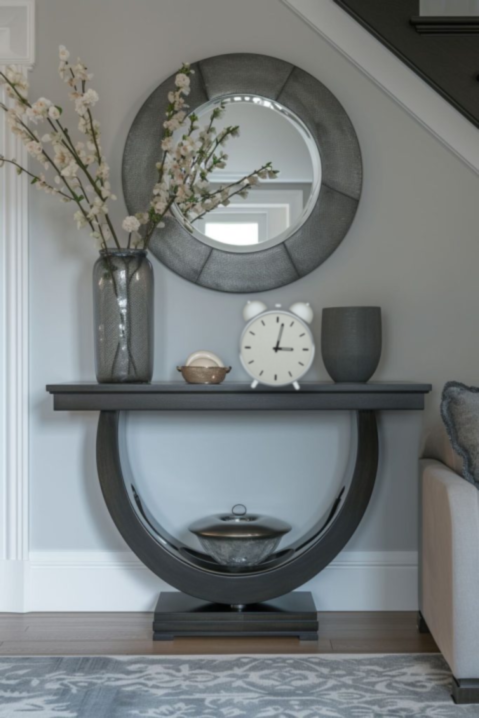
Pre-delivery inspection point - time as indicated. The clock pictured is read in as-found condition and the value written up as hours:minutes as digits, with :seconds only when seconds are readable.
3:02
